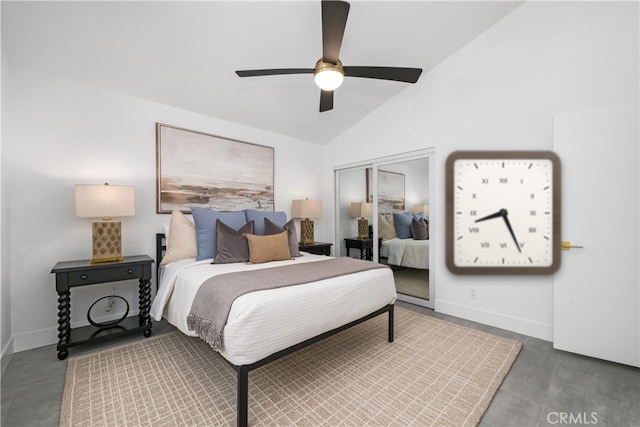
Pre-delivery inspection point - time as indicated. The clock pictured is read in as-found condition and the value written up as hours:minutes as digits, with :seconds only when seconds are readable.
8:26
